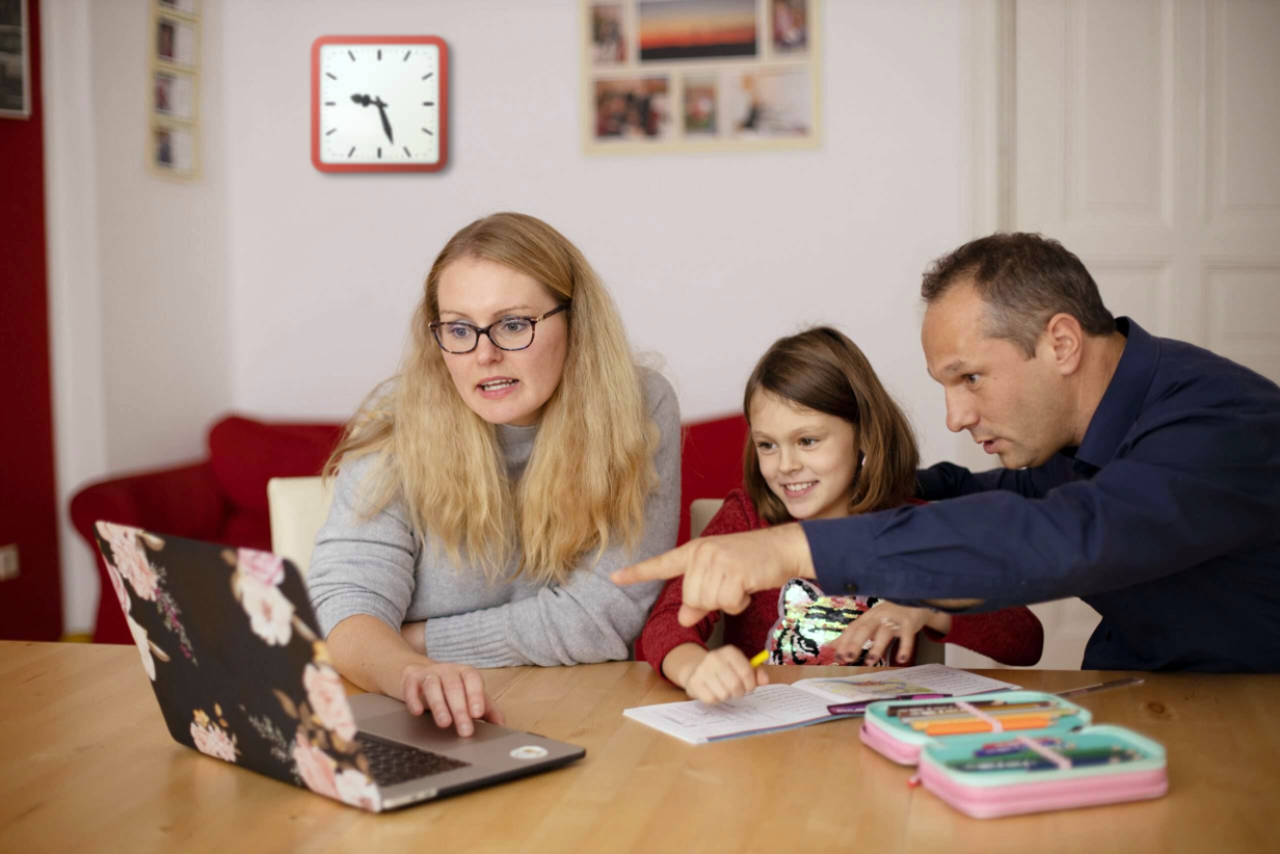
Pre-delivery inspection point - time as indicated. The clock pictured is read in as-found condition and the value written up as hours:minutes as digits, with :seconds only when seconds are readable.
9:27
